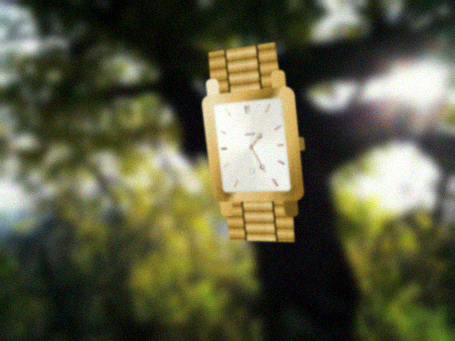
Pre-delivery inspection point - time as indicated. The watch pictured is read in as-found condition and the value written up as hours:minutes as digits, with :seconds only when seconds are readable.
1:26
